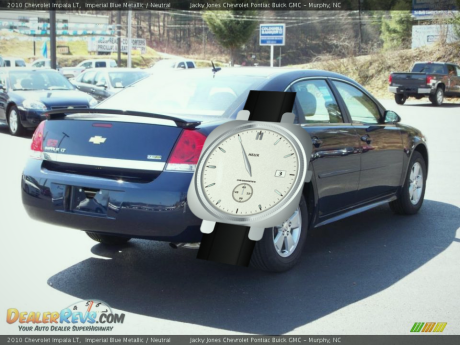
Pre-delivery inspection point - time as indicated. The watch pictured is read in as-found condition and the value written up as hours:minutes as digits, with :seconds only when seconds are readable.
10:55
